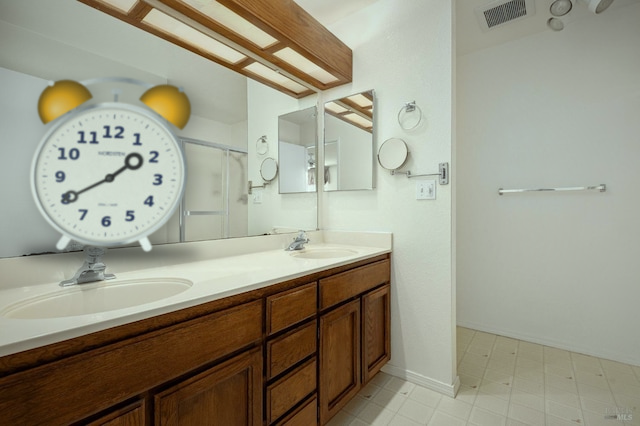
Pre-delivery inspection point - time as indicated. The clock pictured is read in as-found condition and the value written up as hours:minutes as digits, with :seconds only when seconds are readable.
1:40
